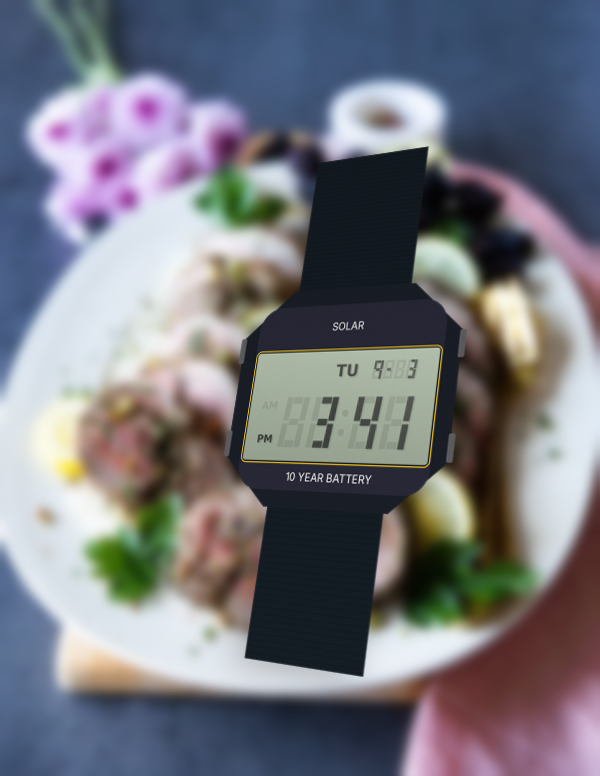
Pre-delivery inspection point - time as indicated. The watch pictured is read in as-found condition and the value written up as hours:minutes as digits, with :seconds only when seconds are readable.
3:41
